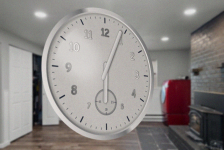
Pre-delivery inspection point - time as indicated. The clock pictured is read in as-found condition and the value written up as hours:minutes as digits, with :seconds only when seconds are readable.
6:04
